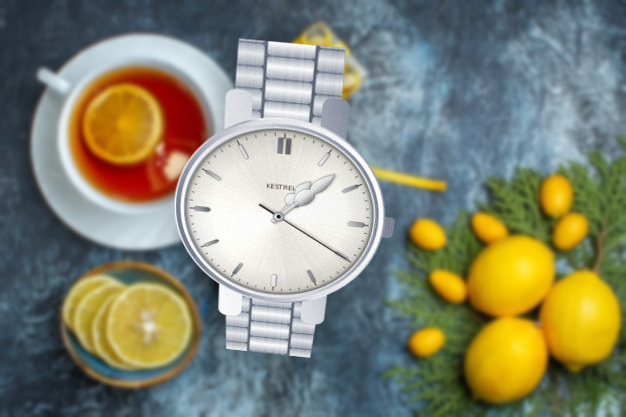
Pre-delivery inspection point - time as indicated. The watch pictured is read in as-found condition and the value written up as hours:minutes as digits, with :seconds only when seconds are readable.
1:07:20
